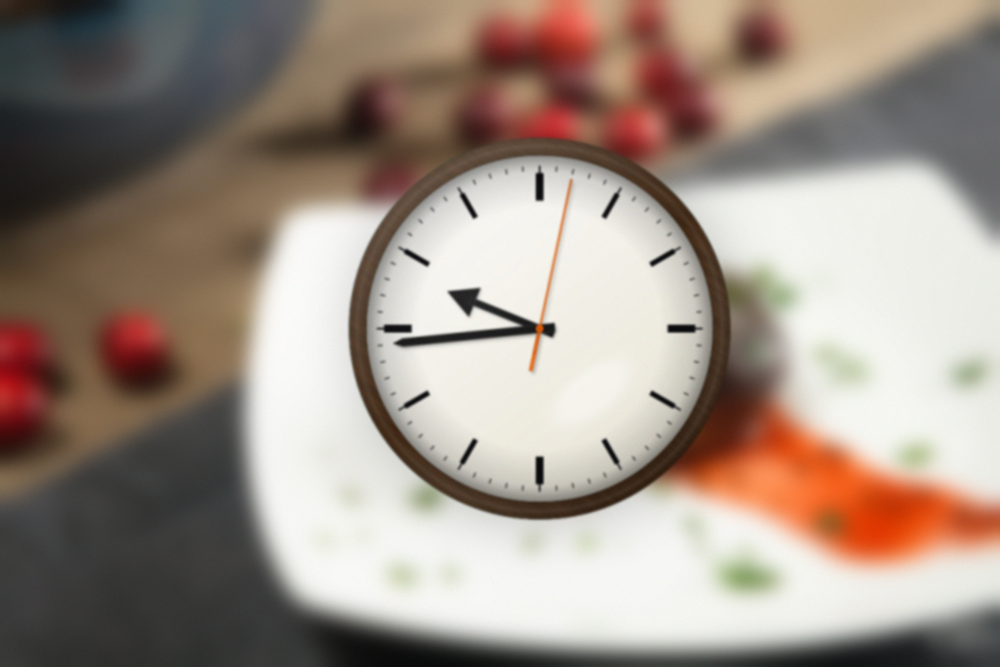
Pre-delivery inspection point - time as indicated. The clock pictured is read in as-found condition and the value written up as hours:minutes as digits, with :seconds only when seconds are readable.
9:44:02
